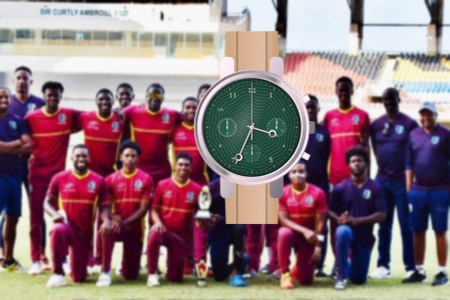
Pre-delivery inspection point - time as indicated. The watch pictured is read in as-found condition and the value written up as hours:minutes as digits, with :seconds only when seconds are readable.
3:34
